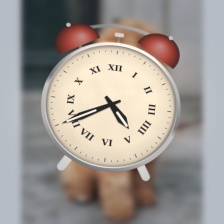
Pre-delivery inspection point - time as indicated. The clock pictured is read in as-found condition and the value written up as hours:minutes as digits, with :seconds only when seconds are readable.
4:40
